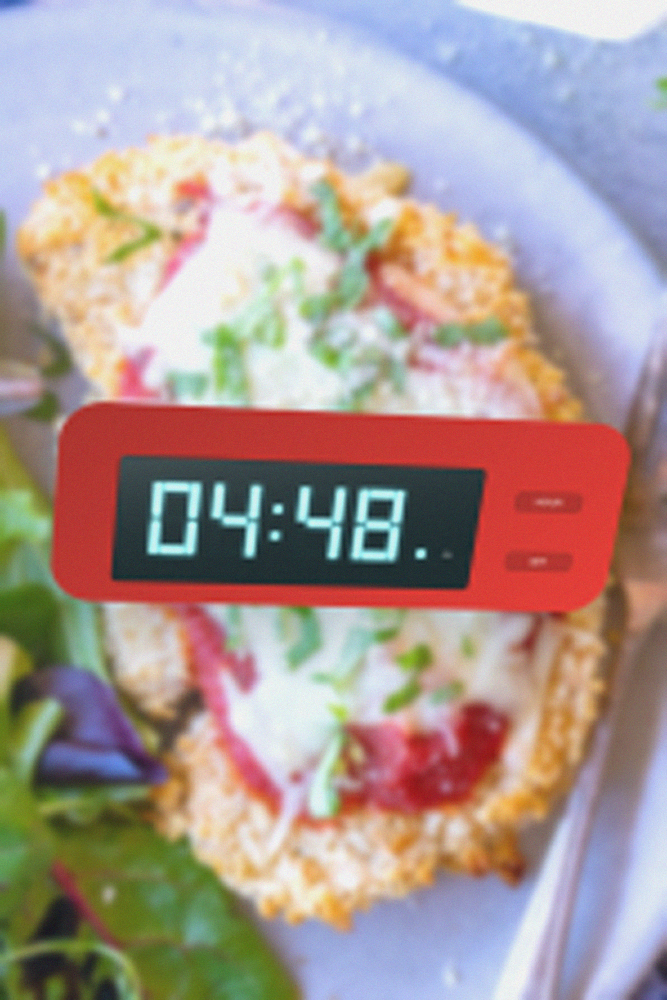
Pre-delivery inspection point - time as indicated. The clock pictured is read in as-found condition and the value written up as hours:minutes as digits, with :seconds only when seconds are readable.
4:48
